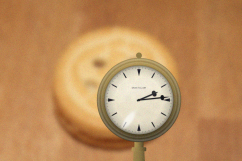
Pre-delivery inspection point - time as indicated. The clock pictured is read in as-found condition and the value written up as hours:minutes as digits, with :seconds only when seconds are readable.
2:14
